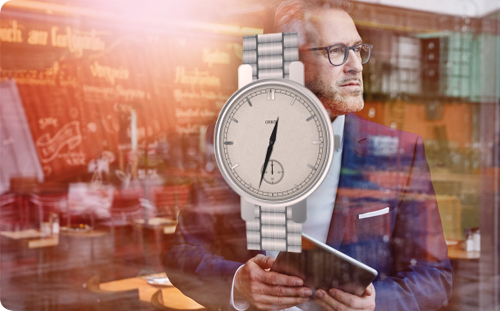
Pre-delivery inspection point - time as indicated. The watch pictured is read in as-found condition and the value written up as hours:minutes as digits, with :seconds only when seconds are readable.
12:33
